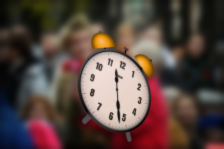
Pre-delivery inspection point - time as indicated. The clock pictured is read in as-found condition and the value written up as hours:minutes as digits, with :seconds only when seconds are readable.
11:27
